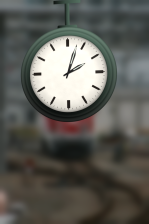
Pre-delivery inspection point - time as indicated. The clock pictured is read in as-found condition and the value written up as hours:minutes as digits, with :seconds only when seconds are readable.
2:03
